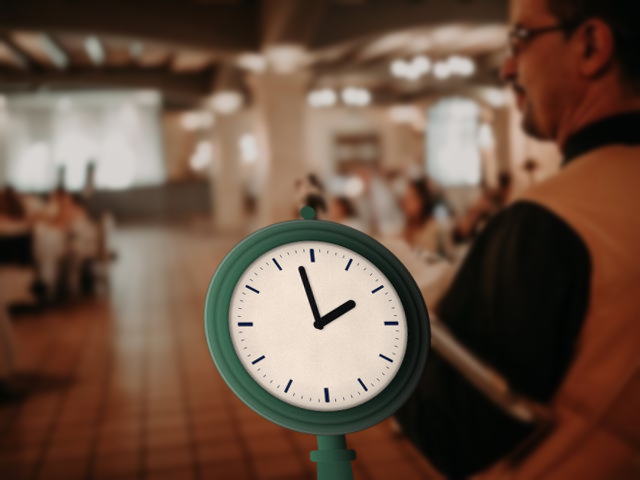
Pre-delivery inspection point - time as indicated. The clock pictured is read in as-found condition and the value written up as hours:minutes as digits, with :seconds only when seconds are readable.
1:58
